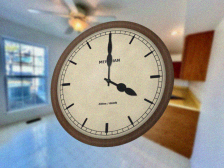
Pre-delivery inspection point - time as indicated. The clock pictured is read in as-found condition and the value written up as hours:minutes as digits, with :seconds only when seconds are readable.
4:00
